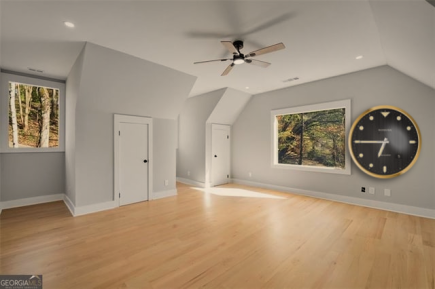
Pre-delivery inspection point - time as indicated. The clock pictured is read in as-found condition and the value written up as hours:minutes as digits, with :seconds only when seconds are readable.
6:45
